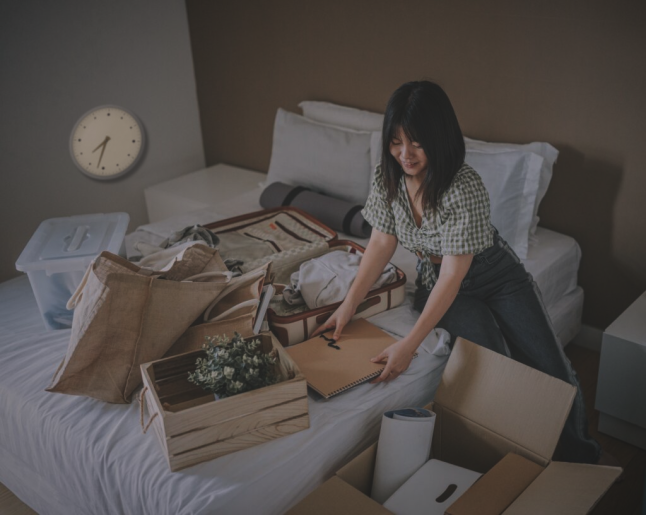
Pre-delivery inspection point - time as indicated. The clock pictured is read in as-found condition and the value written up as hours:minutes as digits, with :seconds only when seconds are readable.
7:32
